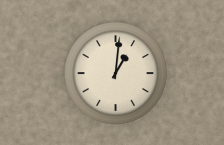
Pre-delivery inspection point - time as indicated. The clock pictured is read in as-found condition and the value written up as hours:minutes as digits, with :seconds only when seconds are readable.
1:01
